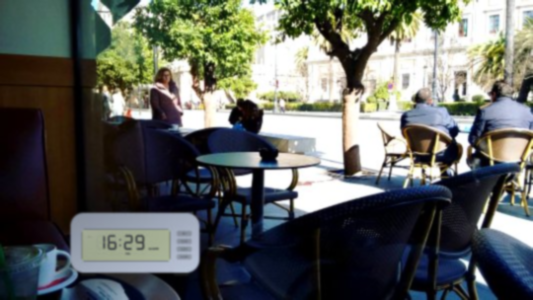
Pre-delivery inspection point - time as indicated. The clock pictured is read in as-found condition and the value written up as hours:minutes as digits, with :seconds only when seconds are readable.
16:29
